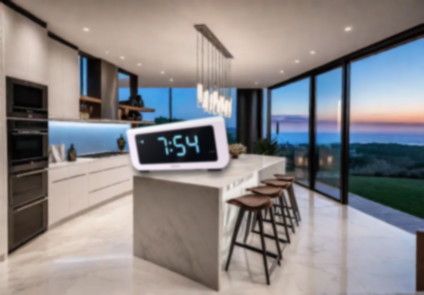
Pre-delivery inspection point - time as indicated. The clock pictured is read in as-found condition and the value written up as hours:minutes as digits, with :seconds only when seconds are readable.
7:54
